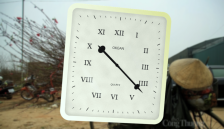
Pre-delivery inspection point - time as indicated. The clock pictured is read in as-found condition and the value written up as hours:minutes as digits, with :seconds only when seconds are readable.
10:22
